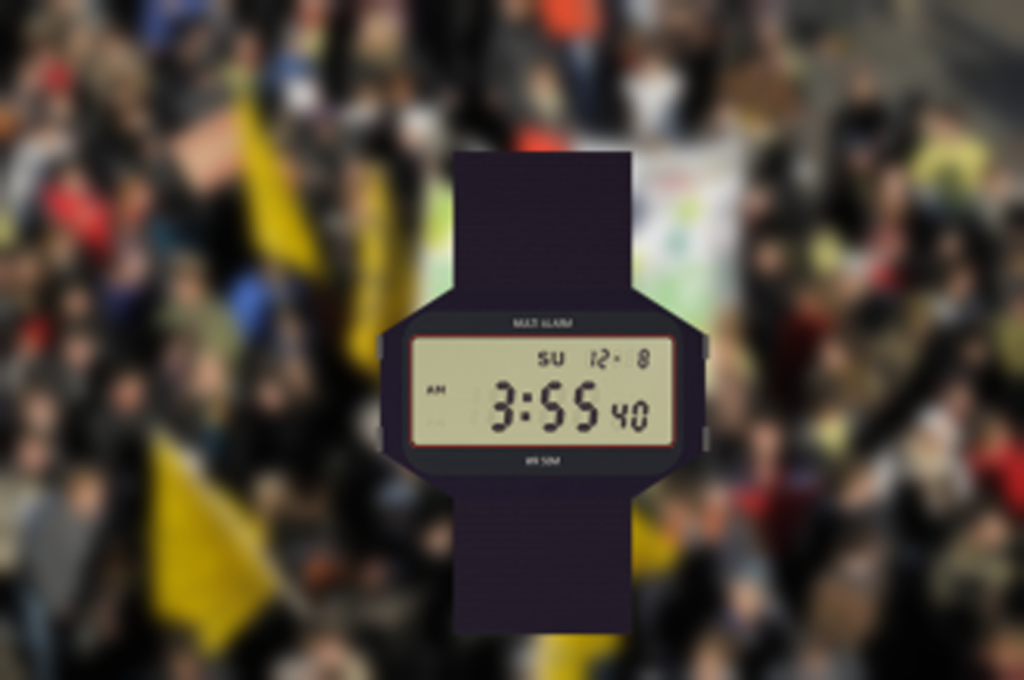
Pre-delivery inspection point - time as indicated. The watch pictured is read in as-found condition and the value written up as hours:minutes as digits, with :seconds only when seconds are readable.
3:55:40
